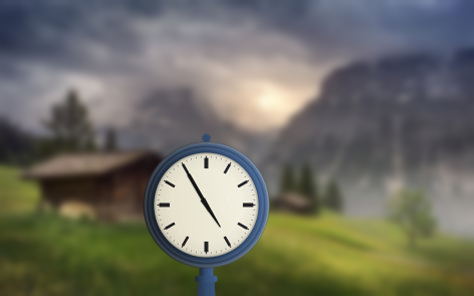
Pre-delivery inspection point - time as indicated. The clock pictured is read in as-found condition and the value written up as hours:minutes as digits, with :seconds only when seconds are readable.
4:55
